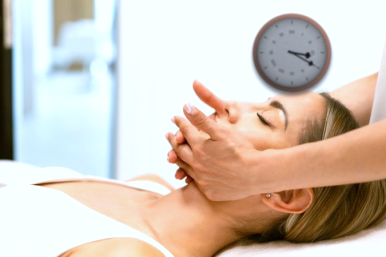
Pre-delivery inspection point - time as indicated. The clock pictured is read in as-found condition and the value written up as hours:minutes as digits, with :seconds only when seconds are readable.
3:20
